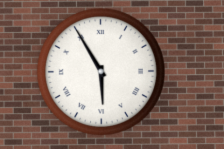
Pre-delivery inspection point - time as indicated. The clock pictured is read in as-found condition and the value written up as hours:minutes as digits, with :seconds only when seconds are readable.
5:55
